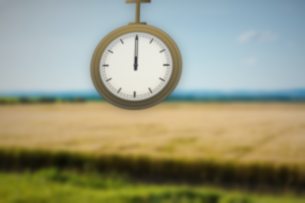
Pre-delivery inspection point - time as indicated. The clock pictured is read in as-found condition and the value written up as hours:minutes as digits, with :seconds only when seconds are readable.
12:00
